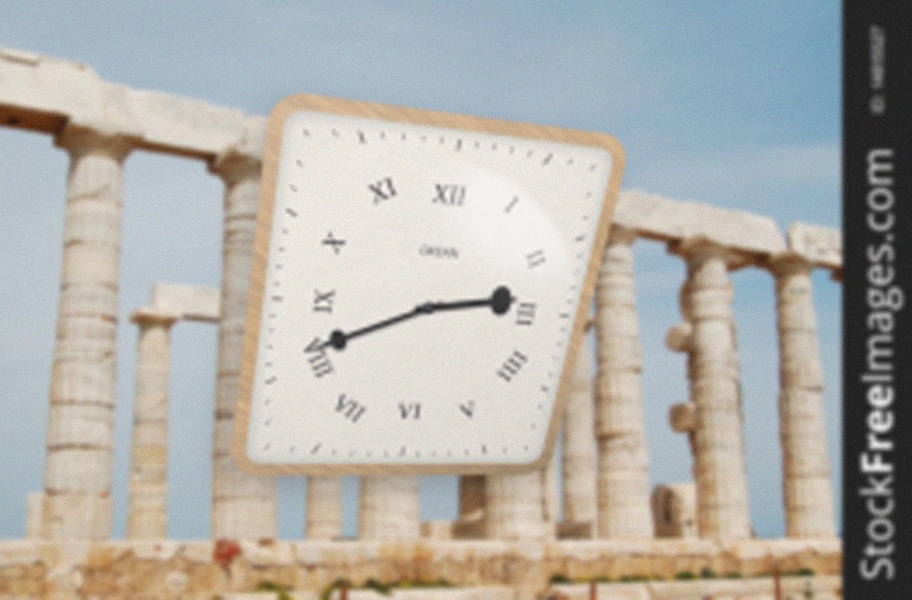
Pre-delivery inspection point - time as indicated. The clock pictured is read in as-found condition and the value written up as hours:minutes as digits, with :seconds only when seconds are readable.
2:41
